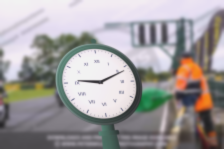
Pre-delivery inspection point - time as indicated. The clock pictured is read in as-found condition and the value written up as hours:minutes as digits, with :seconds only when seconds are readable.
9:11
